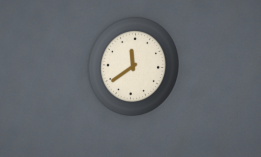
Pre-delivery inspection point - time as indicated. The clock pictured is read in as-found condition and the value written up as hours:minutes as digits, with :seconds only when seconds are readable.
11:39
